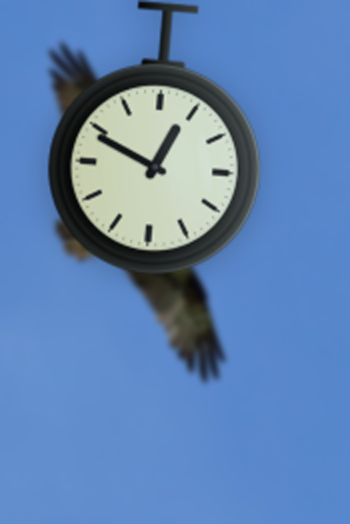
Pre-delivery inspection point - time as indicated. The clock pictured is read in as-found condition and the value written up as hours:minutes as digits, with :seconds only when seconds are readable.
12:49
